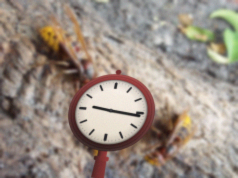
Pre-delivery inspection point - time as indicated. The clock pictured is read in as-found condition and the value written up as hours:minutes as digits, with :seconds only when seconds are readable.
9:16
